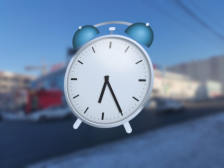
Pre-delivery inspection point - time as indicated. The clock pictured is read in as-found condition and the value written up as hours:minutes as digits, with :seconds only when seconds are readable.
6:25
